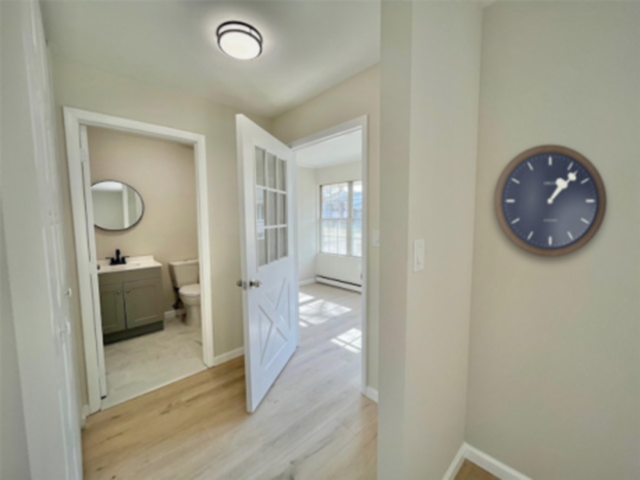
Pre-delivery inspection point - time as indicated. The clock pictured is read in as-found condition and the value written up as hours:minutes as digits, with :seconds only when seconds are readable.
1:07
